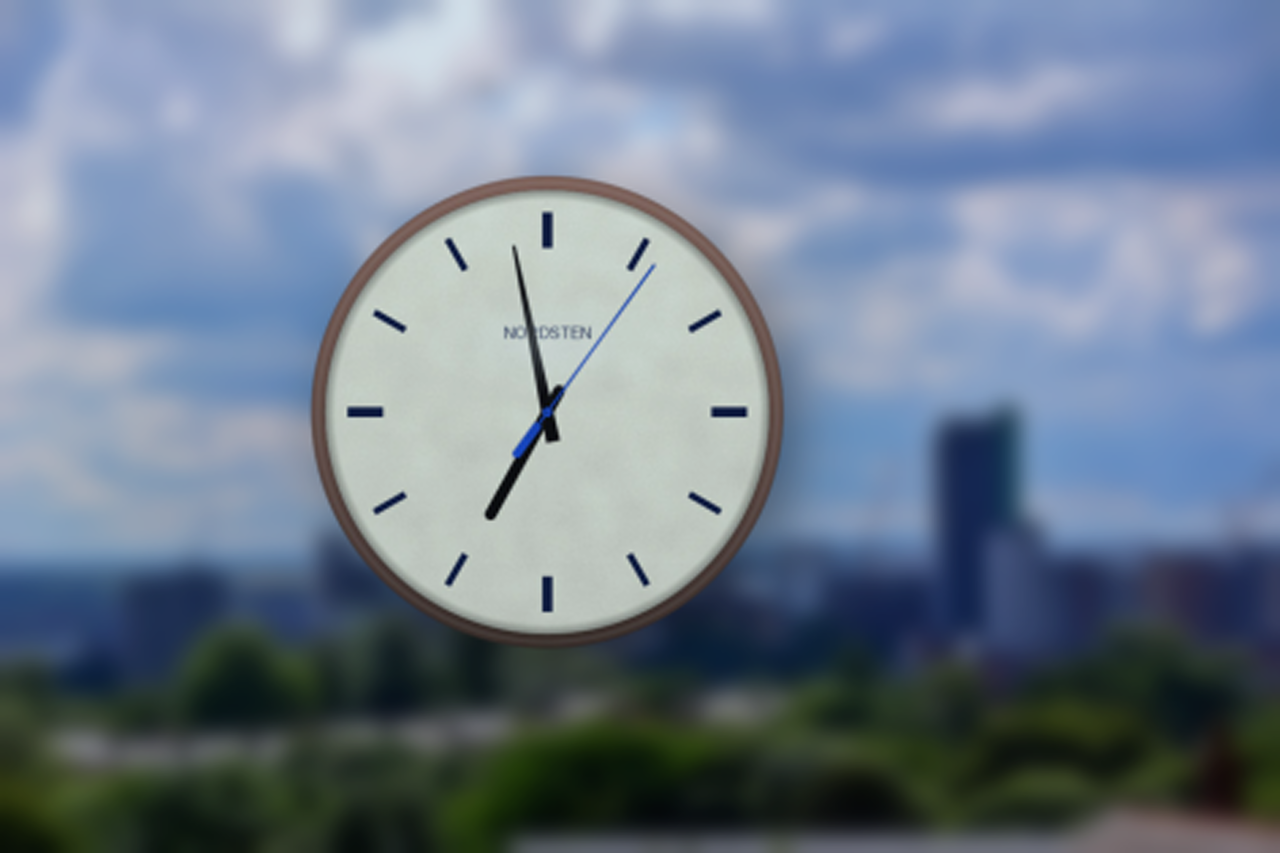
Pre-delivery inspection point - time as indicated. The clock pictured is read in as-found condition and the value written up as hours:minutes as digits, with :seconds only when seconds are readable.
6:58:06
